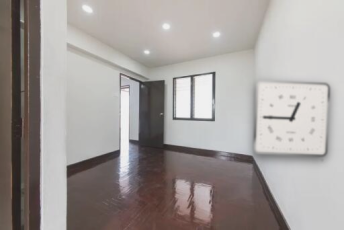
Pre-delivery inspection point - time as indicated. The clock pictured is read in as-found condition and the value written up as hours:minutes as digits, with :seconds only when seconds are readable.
12:45
